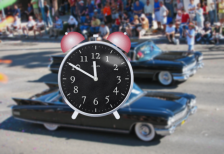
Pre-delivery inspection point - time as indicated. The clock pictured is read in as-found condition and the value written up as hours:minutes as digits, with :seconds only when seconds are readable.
11:50
